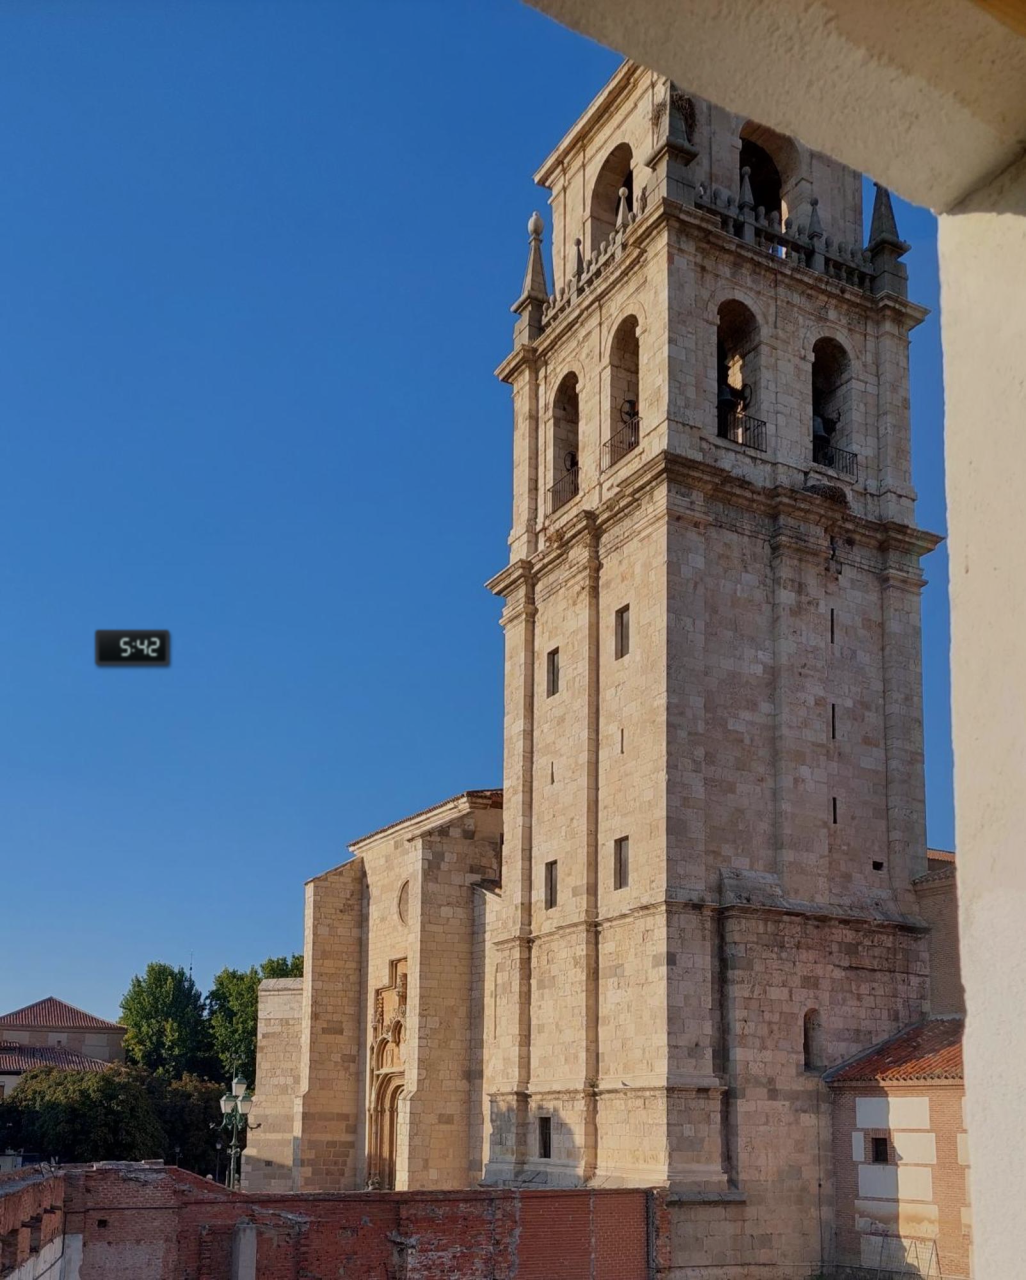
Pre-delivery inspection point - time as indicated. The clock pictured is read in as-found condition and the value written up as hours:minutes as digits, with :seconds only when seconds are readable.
5:42
